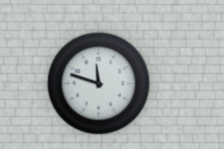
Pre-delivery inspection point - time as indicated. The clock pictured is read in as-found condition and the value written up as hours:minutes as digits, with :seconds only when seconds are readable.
11:48
